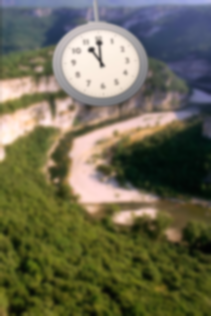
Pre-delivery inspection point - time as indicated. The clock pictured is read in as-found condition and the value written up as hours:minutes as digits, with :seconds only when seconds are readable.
11:00
